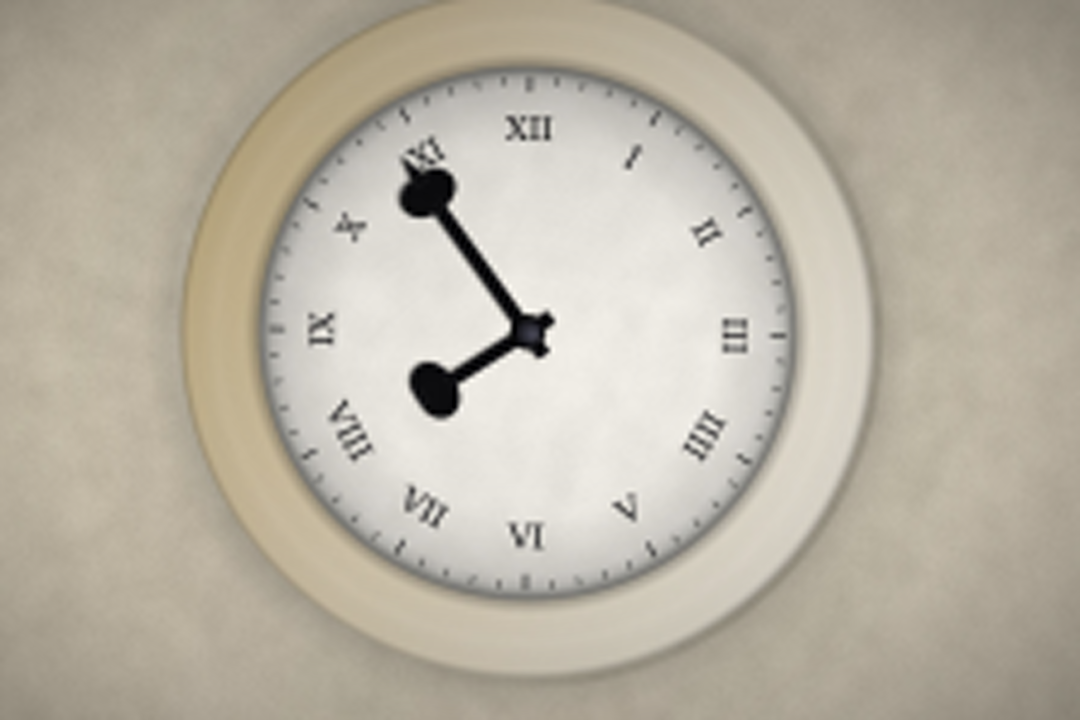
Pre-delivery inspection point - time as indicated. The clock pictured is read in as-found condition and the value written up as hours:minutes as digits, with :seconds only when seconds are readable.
7:54
